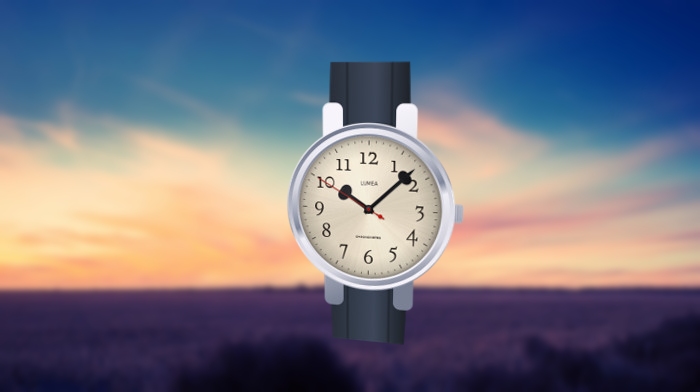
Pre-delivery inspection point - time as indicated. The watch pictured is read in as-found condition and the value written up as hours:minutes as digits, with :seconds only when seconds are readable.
10:07:50
